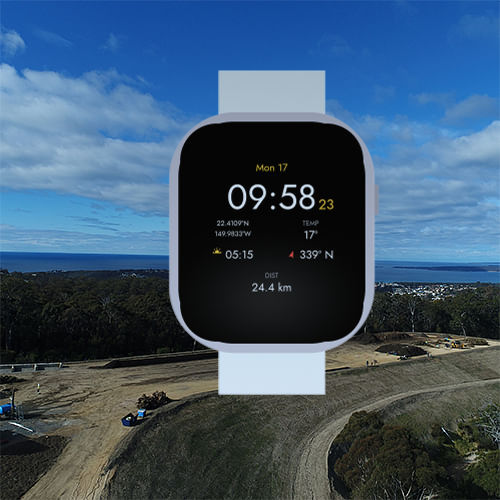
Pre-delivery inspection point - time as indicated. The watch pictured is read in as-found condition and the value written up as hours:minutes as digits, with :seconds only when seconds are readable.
9:58:23
